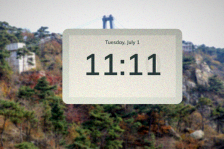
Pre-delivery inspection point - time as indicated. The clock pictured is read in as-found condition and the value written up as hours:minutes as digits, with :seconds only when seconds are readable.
11:11
